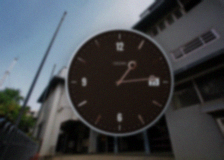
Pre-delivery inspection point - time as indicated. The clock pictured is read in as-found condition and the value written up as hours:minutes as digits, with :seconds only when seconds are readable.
1:14
